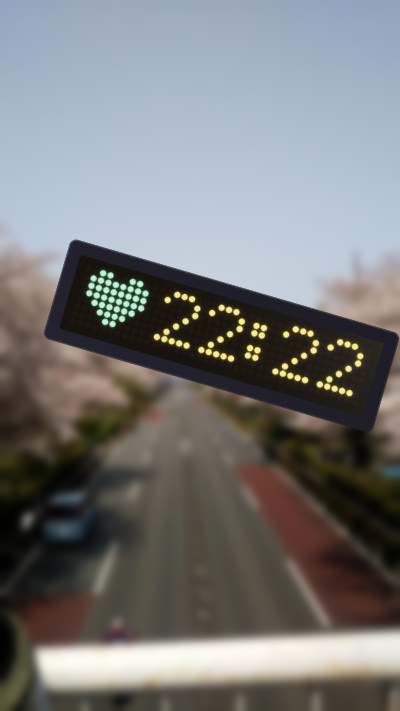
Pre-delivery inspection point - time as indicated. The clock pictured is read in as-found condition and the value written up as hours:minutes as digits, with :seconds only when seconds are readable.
22:22
